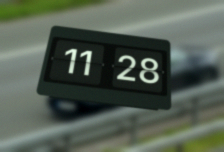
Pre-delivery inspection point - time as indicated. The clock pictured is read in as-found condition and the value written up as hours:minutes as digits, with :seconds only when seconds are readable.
11:28
